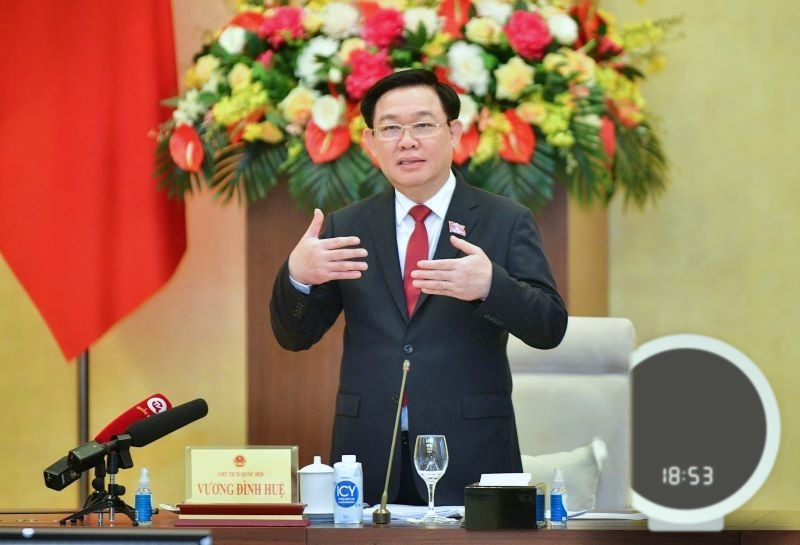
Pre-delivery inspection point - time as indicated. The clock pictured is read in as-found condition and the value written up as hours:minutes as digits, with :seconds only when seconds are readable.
18:53
